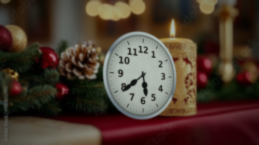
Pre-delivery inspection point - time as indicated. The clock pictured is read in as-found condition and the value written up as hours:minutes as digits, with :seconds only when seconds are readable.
5:39
